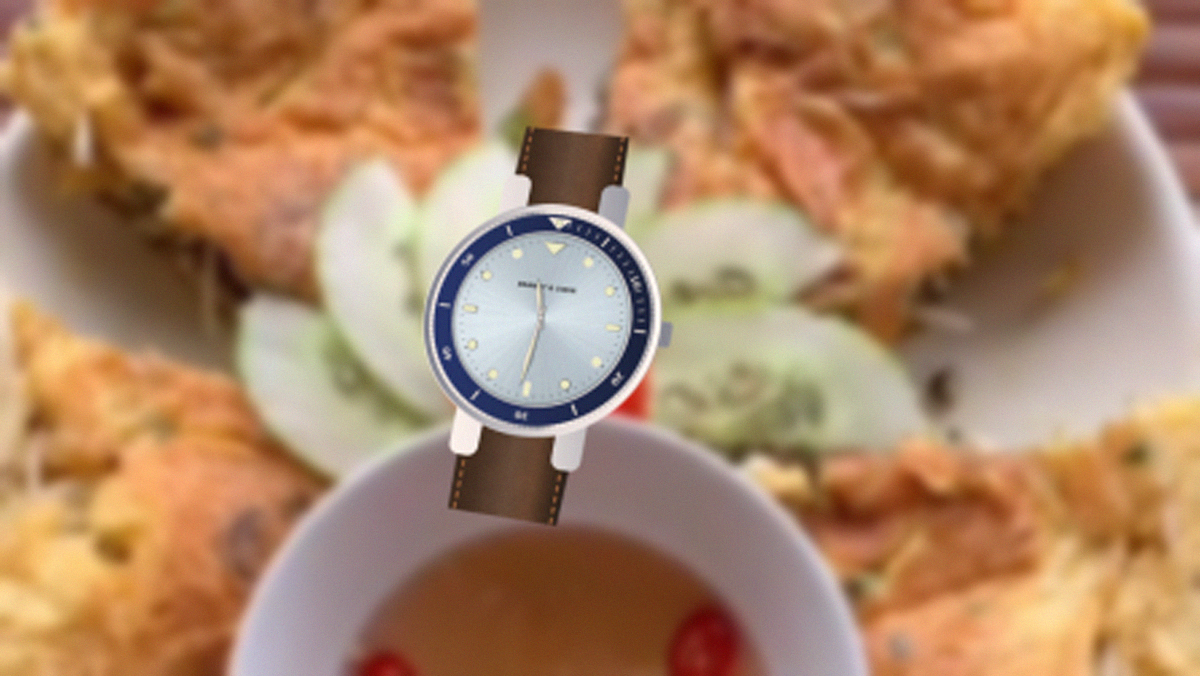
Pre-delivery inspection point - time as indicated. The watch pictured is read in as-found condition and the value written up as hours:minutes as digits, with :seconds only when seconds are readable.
11:31
